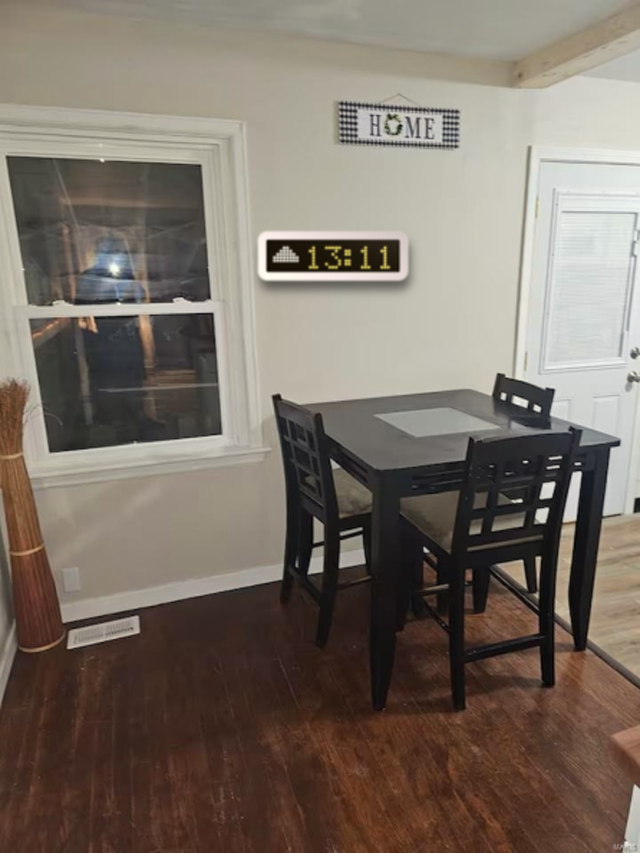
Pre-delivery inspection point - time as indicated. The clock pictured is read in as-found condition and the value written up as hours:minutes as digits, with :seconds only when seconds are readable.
13:11
